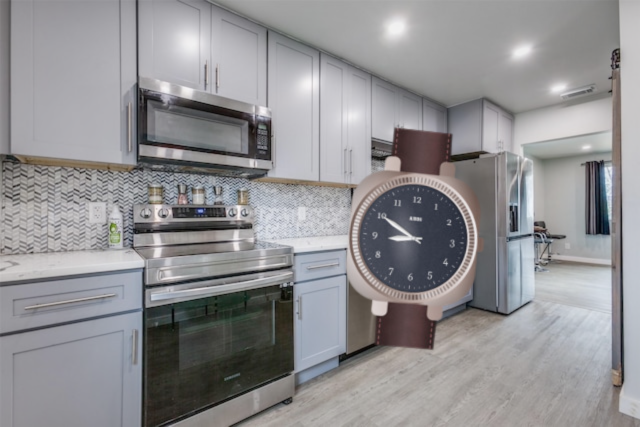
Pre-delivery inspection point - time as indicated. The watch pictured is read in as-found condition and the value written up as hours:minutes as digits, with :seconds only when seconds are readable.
8:50
